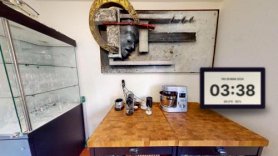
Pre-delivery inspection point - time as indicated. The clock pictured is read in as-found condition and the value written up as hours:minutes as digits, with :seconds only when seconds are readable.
3:38
